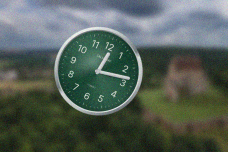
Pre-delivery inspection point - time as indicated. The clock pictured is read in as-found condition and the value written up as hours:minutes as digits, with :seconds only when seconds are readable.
12:13
